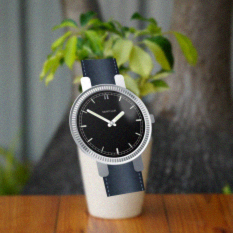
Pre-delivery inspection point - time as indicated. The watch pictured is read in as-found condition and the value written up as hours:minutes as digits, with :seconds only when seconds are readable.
1:51
